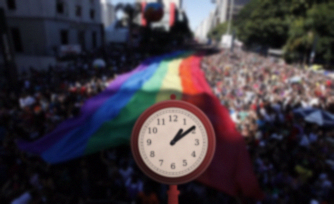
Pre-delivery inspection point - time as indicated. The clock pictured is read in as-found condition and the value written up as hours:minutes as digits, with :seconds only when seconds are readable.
1:09
